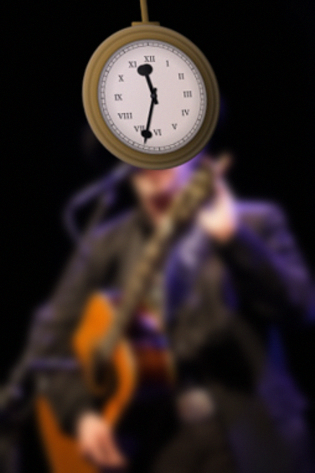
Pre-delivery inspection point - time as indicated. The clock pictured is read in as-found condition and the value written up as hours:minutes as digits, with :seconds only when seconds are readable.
11:33
